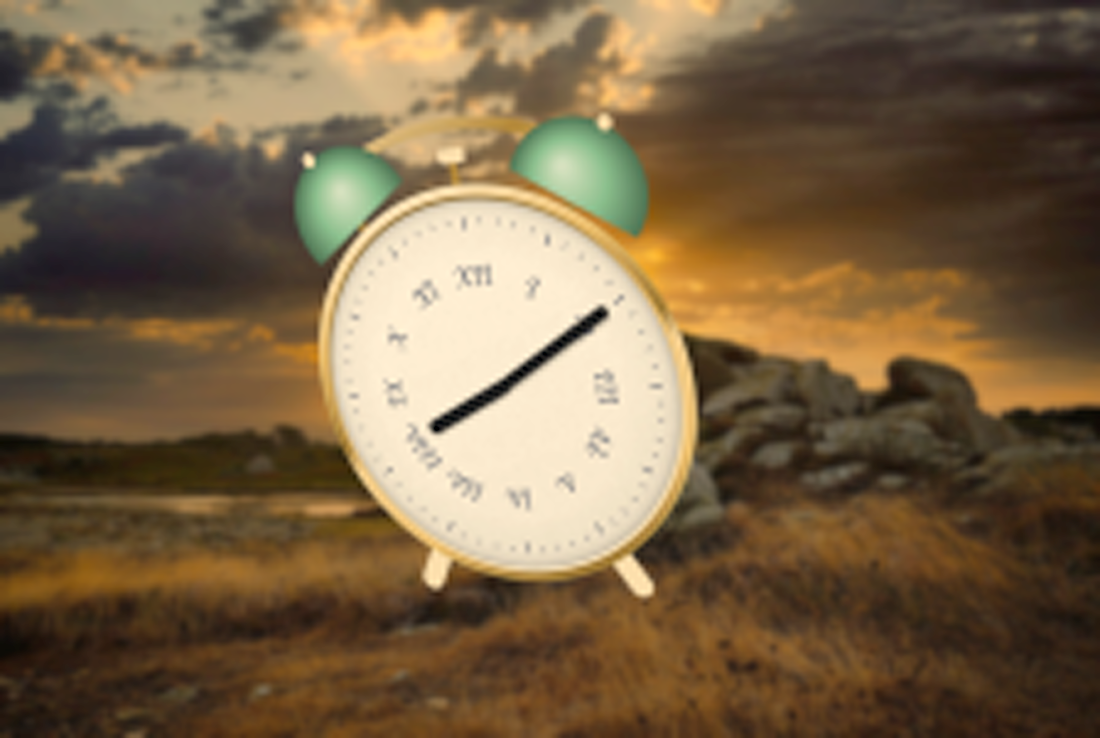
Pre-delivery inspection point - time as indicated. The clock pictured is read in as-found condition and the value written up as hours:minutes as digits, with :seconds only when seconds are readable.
8:10
